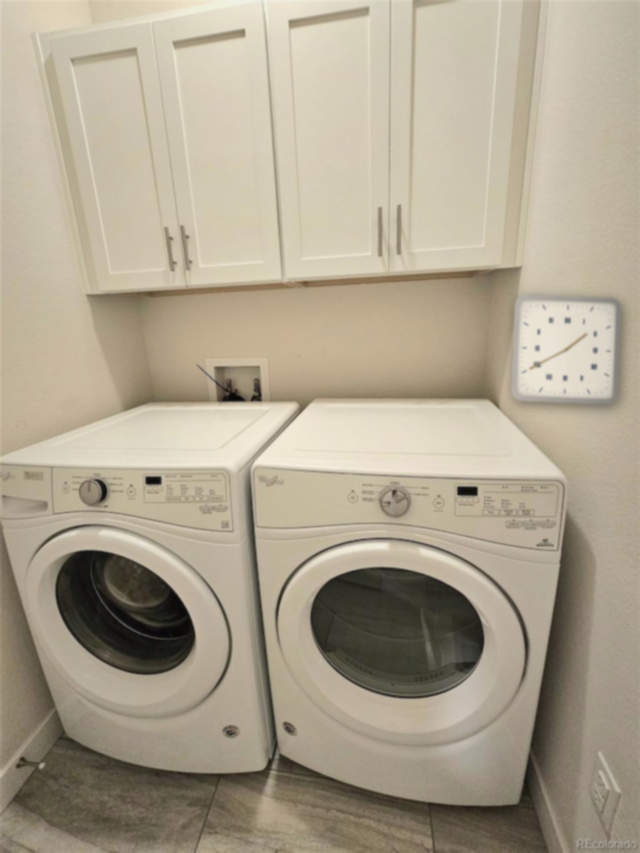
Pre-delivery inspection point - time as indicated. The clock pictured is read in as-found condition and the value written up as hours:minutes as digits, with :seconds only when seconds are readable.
1:40
